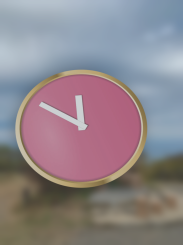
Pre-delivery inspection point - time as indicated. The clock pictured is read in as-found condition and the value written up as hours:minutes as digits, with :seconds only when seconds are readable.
11:50
